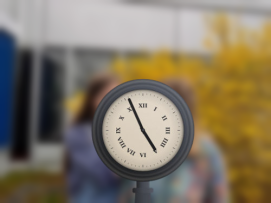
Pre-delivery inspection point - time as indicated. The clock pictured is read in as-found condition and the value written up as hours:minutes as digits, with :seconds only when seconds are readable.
4:56
